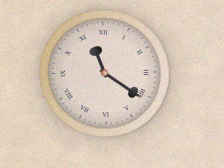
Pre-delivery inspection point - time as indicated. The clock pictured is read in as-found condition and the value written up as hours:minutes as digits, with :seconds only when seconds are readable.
11:21
